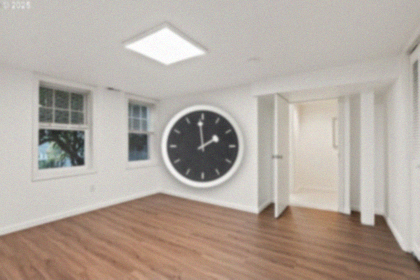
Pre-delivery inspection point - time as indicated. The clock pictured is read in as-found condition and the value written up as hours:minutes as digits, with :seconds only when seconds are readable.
1:59
